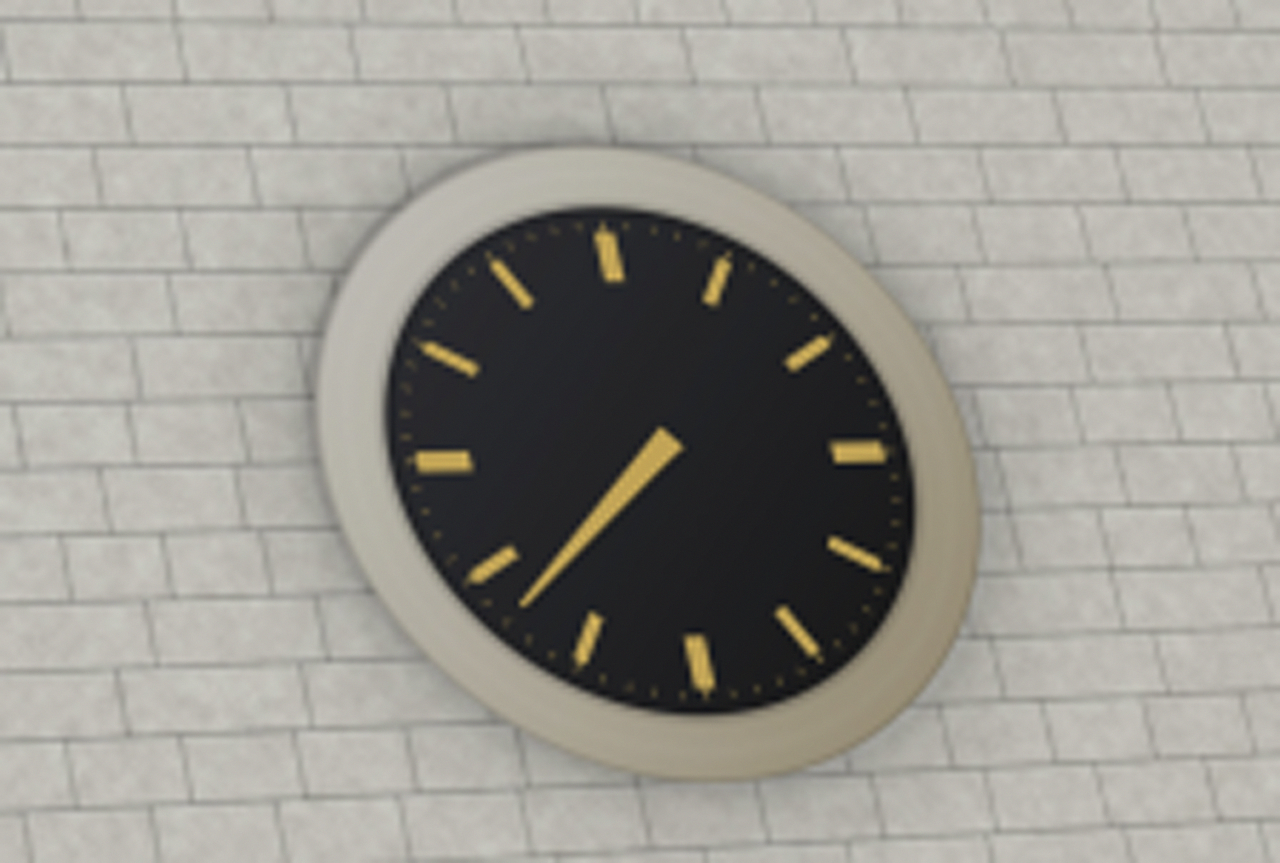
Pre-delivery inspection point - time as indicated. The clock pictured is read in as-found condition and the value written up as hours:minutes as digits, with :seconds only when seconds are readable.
7:38
